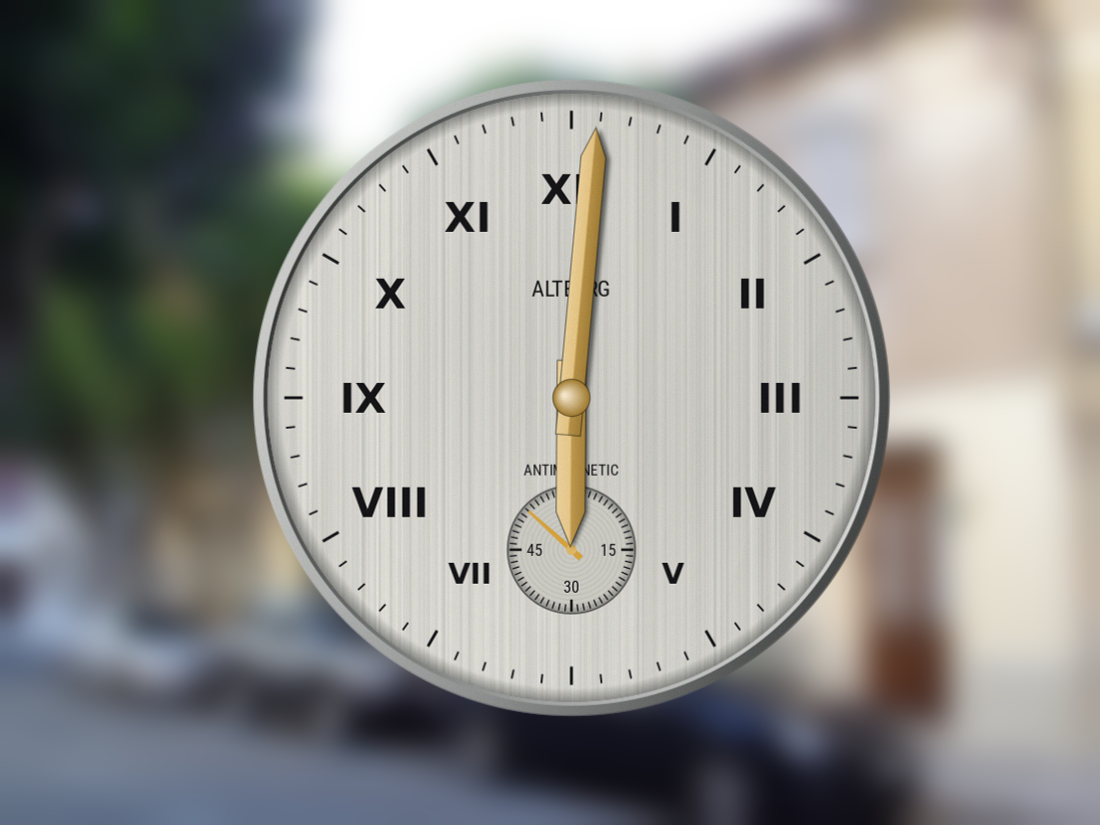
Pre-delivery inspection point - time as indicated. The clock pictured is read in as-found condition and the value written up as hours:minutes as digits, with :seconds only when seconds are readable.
6:00:52
